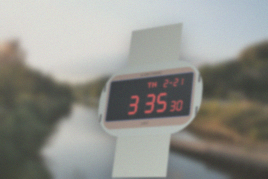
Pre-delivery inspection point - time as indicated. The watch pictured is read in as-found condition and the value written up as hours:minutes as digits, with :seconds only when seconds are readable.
3:35
